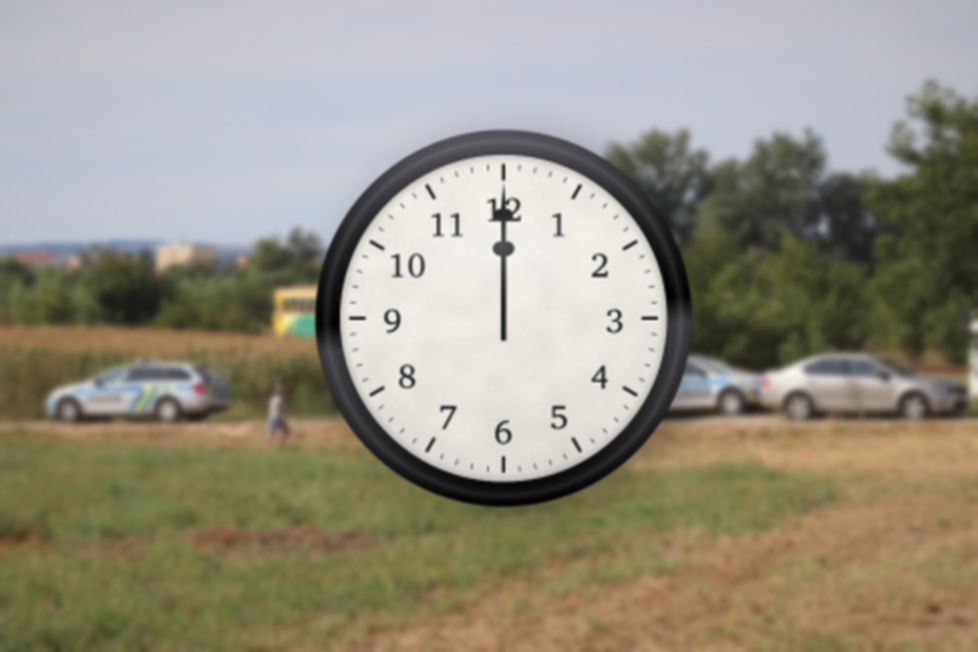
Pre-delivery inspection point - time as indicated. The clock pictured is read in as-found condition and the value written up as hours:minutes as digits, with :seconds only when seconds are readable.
12:00
